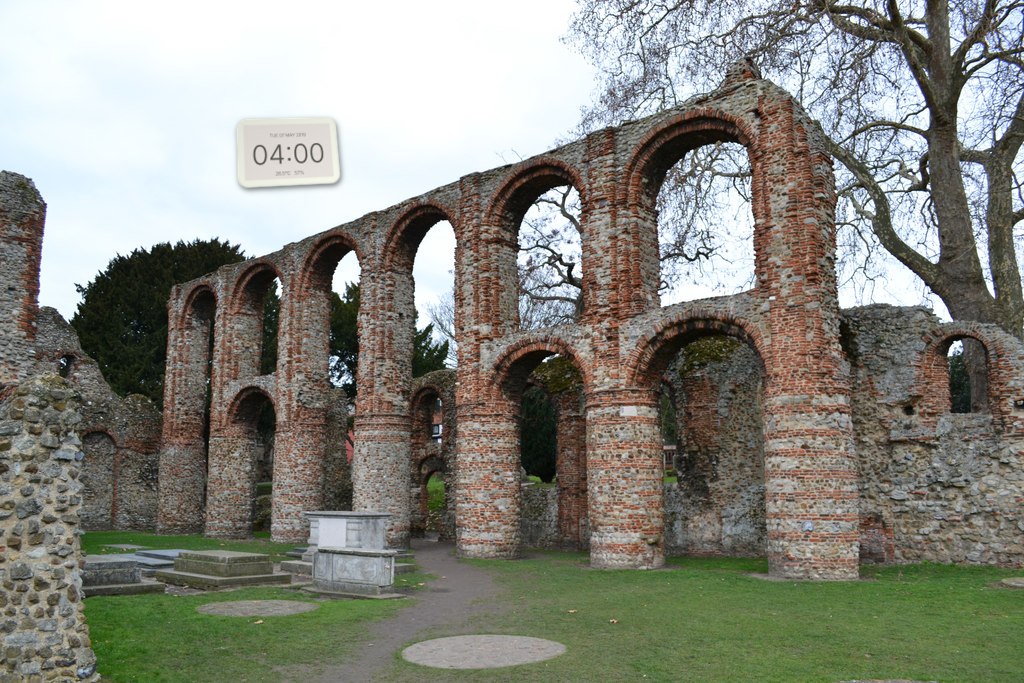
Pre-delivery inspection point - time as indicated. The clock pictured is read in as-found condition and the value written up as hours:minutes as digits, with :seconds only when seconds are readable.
4:00
